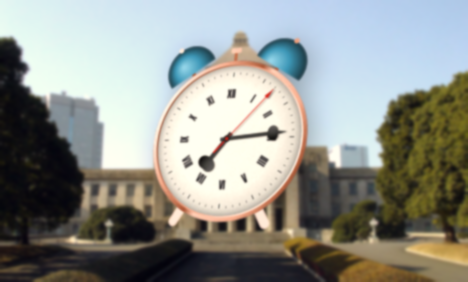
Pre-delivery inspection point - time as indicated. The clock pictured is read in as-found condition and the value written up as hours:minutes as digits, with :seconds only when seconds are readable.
7:14:07
